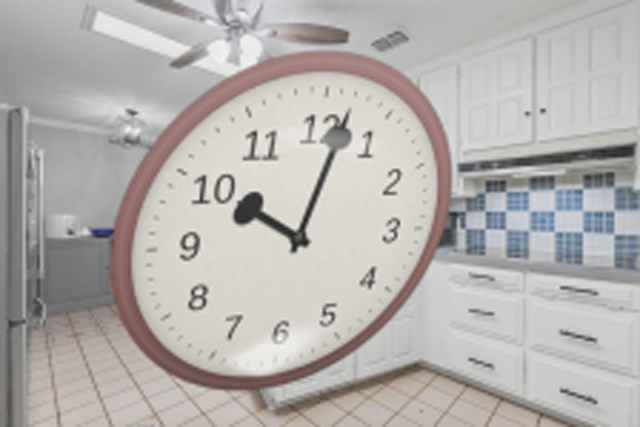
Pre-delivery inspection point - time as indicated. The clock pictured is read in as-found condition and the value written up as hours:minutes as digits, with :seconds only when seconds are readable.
10:02
